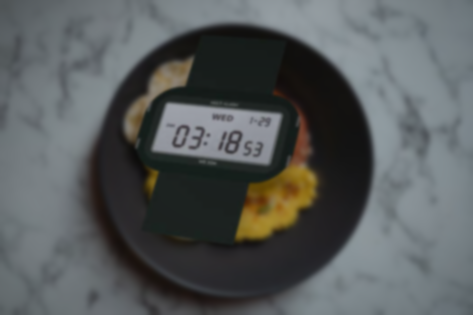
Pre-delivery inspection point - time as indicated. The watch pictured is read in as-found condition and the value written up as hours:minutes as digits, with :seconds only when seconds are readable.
3:18:53
